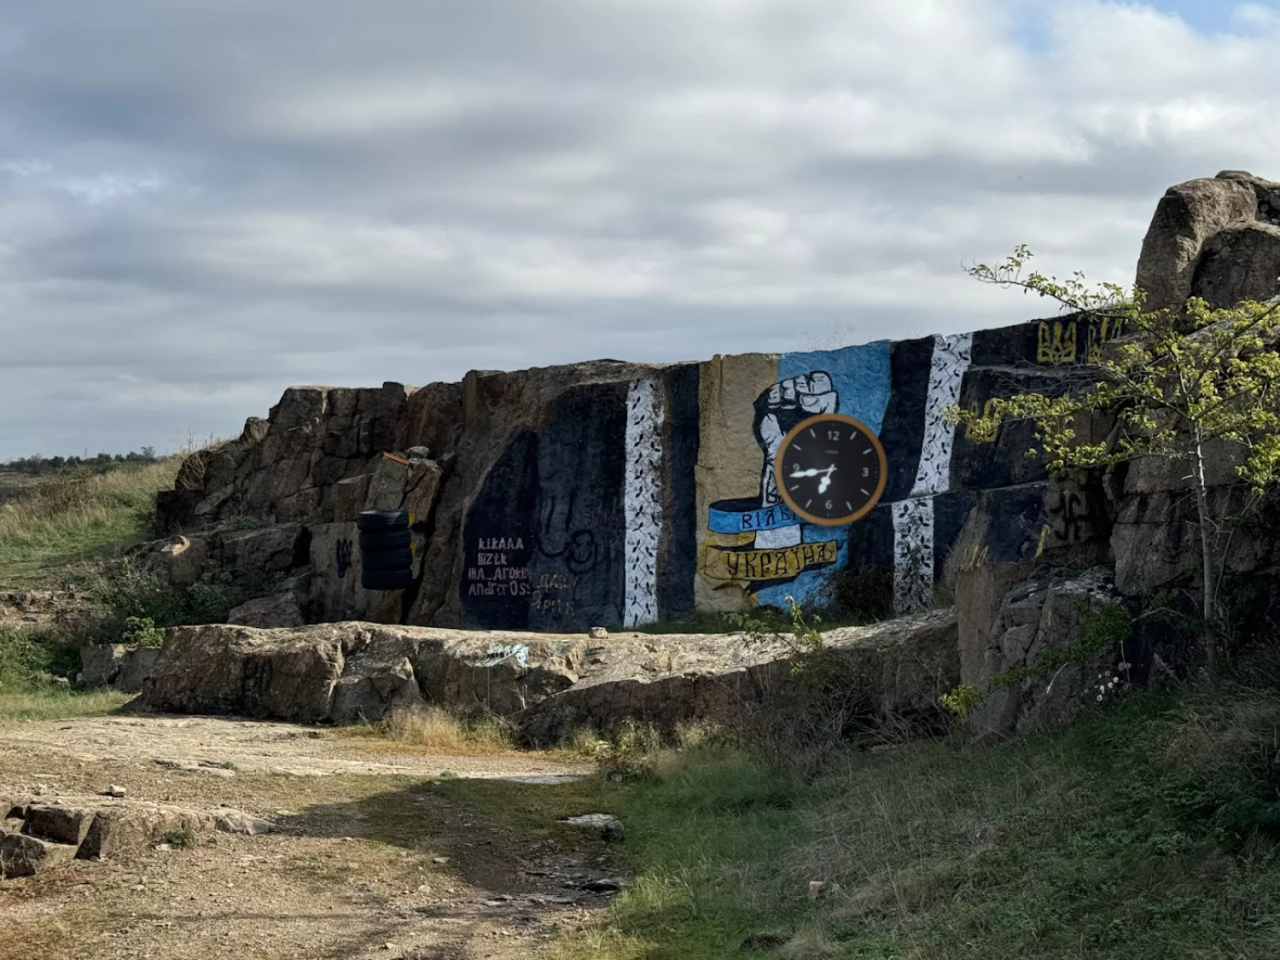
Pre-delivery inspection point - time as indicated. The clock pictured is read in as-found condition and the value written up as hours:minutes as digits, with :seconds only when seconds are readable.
6:43
